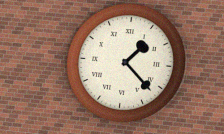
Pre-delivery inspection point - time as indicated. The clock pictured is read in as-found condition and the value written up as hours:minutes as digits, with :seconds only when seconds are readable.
1:22
